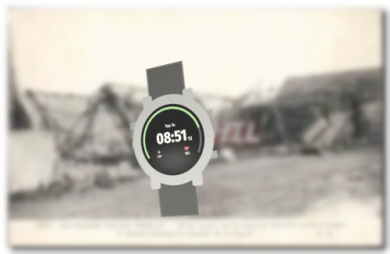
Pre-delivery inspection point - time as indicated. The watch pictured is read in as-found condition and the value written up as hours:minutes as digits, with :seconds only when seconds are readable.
8:51
